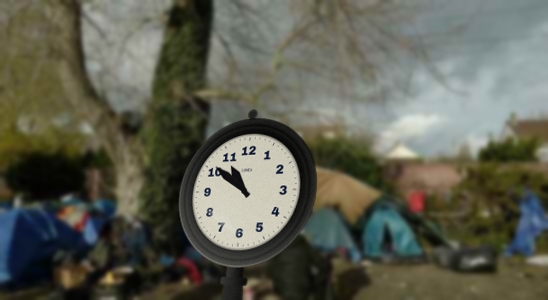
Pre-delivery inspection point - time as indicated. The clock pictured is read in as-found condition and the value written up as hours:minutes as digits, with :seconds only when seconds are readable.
10:51
